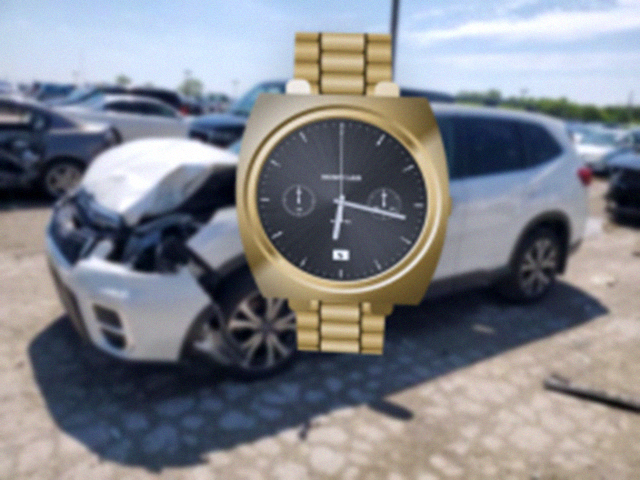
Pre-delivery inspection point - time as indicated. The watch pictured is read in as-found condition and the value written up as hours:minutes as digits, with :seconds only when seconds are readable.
6:17
